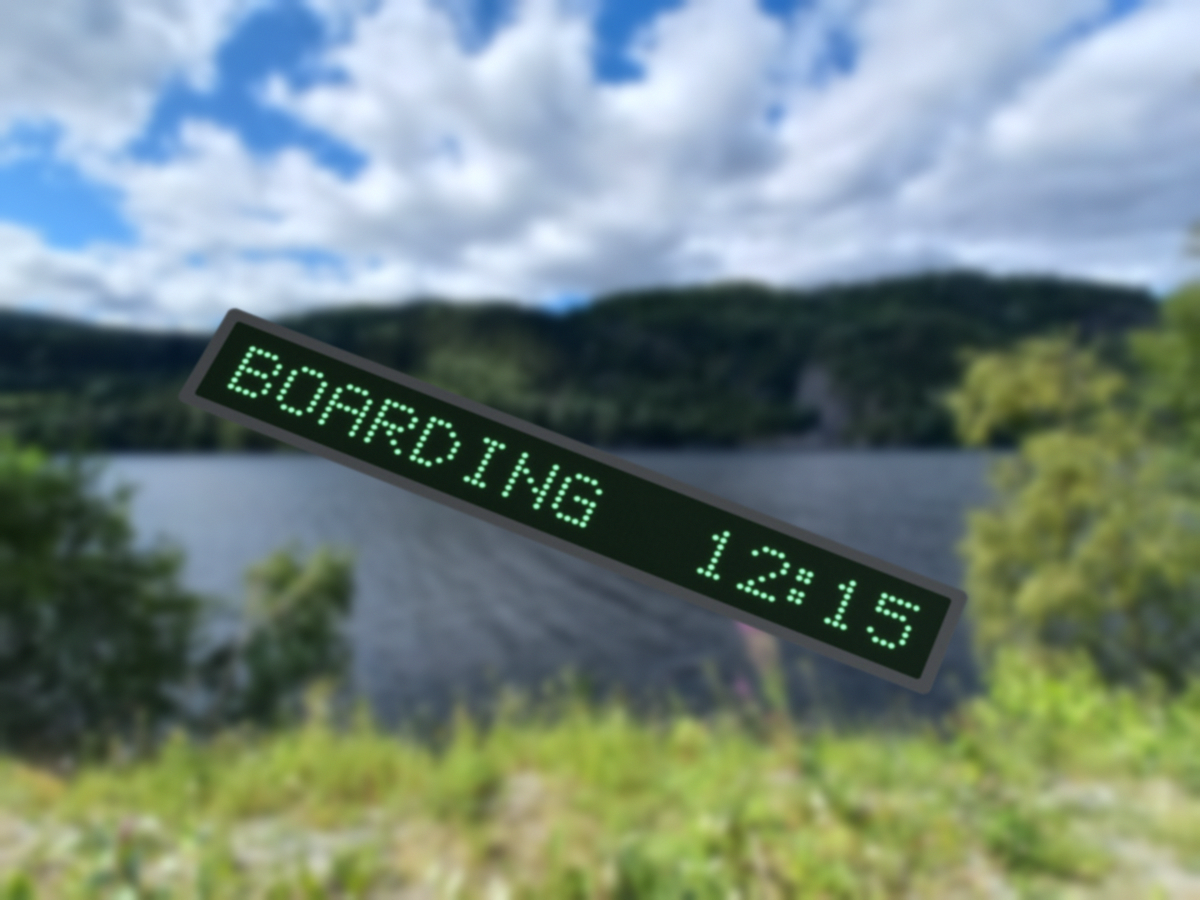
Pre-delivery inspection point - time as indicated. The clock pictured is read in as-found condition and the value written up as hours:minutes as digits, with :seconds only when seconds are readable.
12:15
